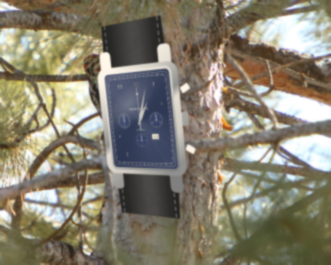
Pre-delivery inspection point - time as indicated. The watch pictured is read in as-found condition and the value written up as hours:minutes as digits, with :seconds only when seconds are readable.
1:03
